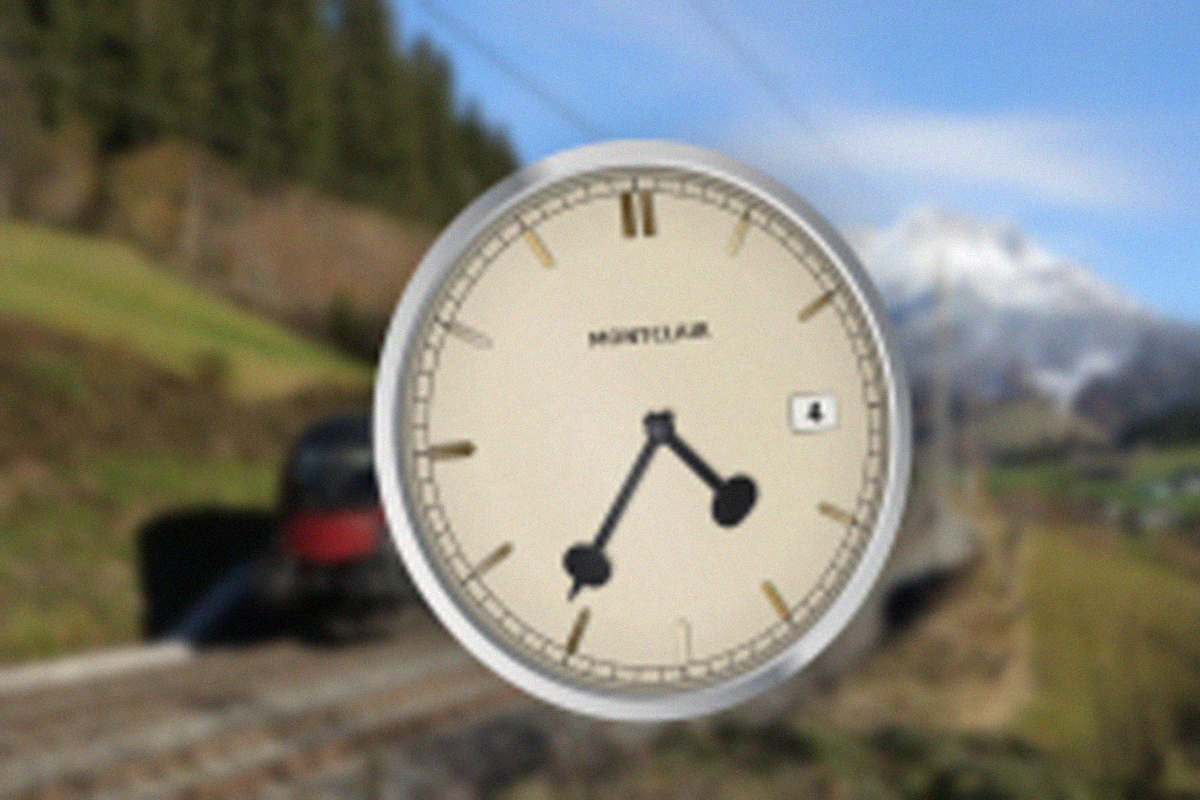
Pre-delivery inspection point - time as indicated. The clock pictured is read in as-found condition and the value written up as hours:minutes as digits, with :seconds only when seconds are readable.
4:36
